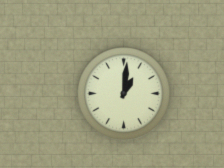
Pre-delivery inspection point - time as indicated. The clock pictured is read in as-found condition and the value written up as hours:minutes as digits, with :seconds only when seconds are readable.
1:01
